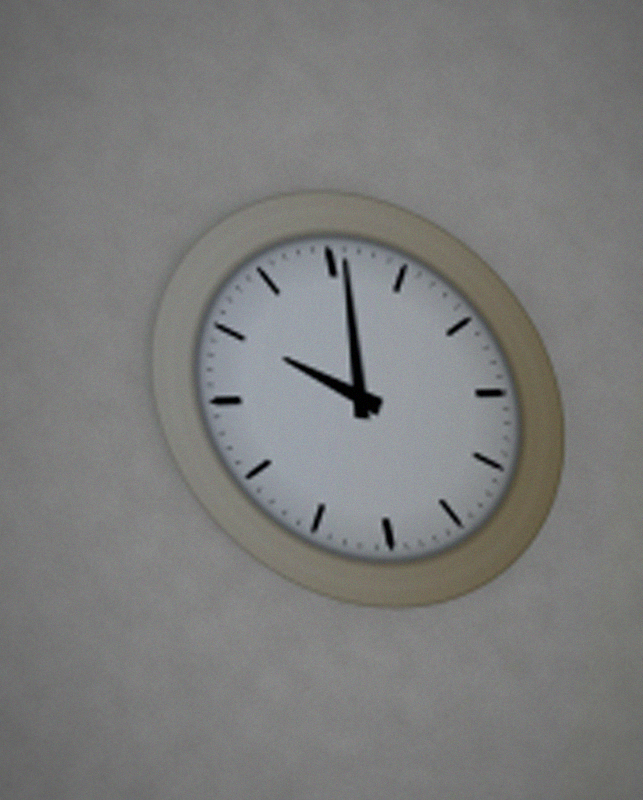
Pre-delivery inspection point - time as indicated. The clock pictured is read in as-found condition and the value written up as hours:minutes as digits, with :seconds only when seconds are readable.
10:01
